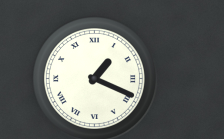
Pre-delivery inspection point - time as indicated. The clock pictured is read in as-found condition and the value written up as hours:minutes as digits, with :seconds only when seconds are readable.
1:19
